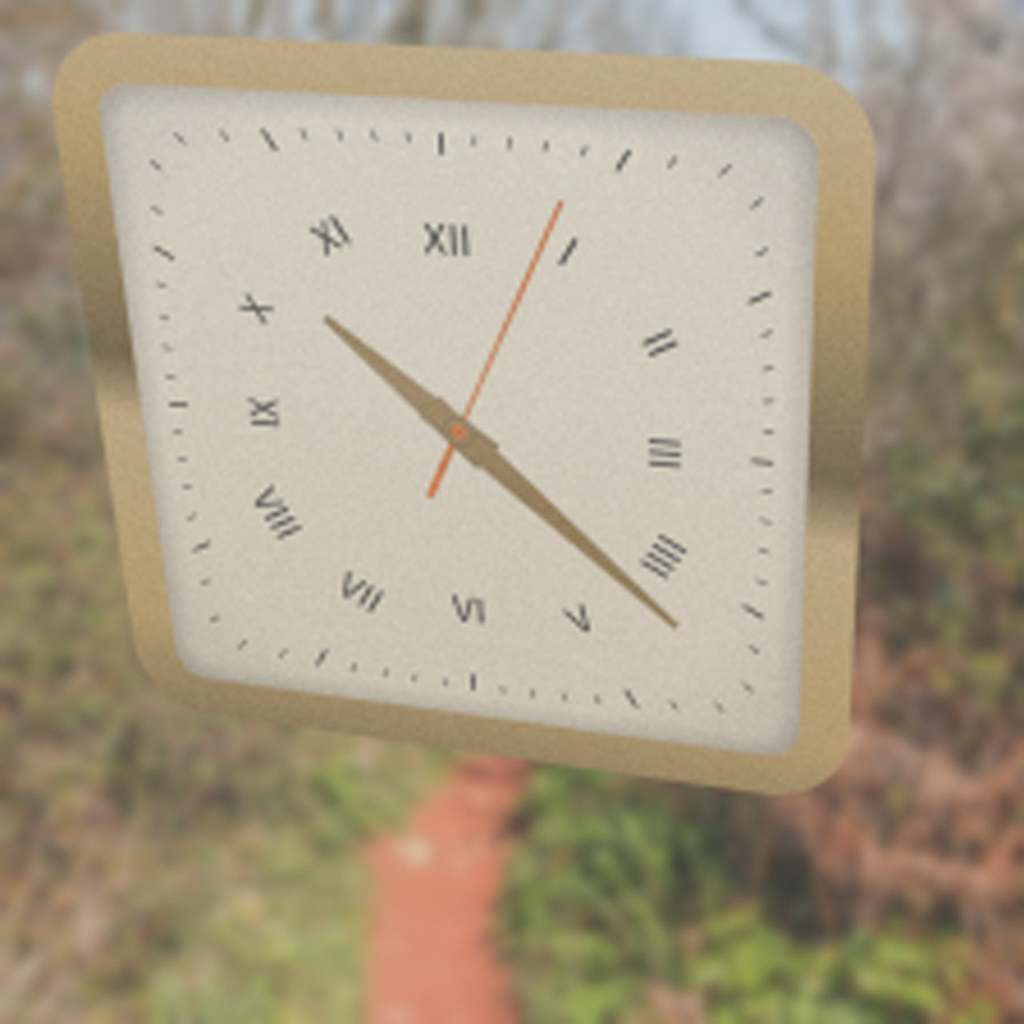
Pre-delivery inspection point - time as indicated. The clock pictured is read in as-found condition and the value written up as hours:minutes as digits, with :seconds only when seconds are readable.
10:22:04
